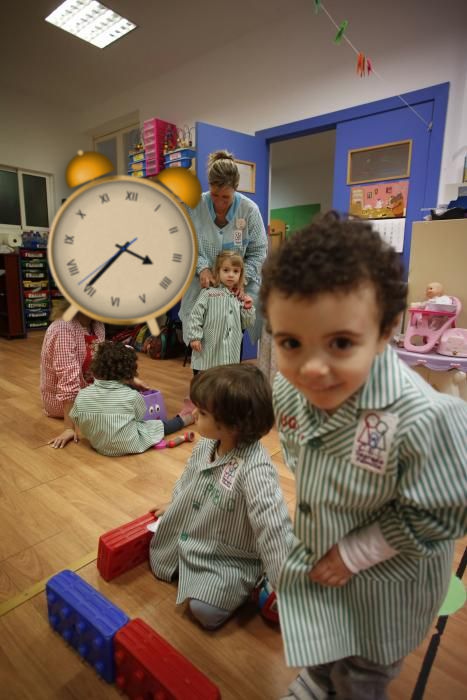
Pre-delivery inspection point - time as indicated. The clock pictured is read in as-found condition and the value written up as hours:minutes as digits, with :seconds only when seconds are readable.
3:35:37
